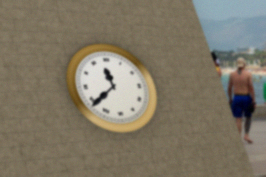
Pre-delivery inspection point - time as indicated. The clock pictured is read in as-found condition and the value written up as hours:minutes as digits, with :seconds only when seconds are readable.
11:39
